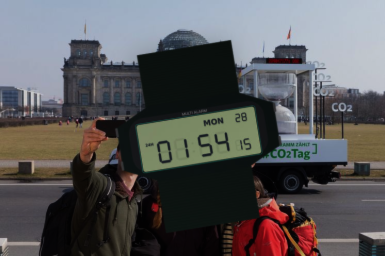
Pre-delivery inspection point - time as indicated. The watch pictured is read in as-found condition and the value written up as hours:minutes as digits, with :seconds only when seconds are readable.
1:54:15
